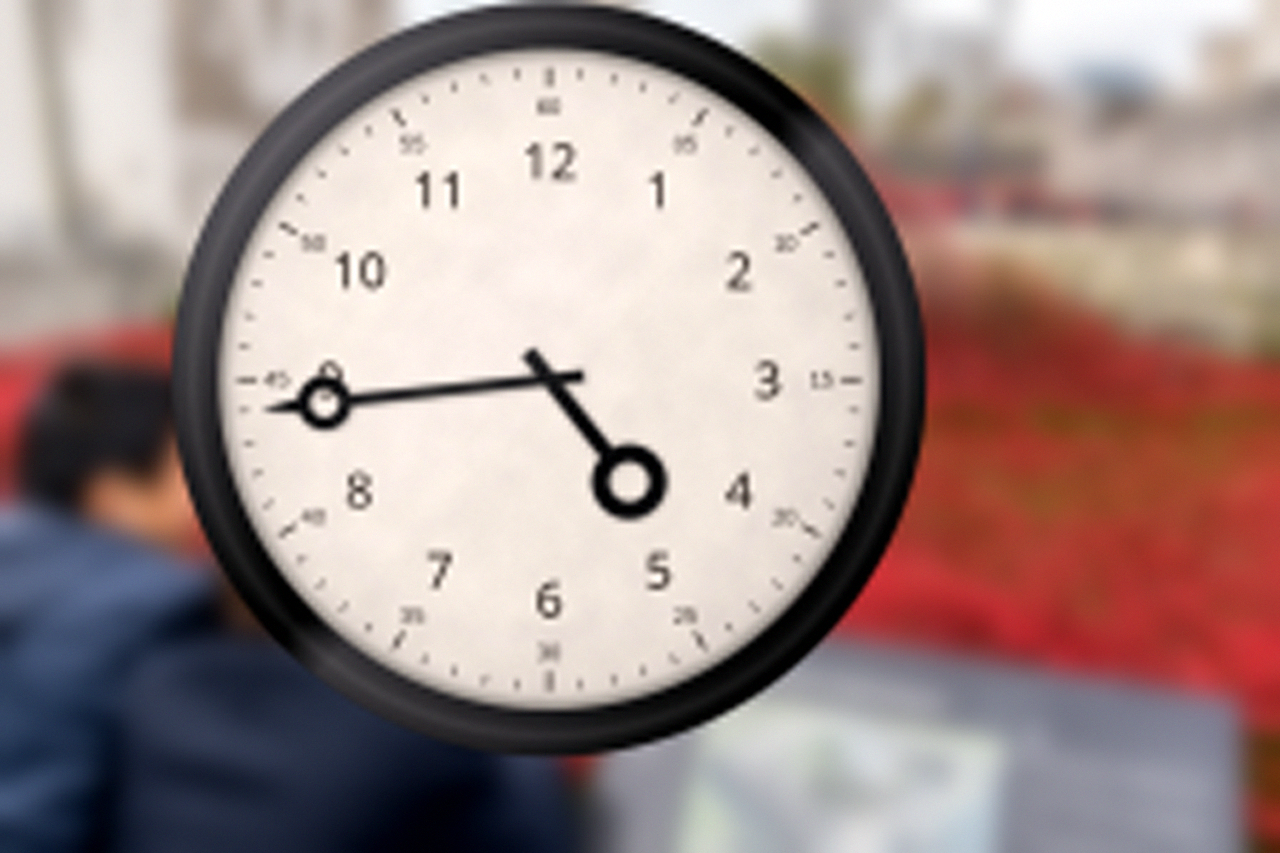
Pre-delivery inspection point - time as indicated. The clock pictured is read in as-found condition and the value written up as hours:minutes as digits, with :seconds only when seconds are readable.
4:44
